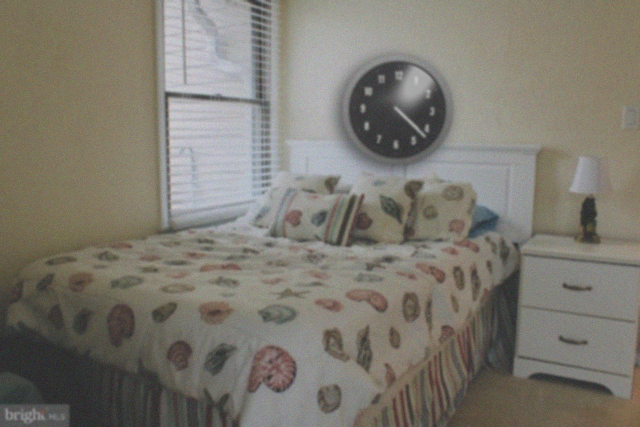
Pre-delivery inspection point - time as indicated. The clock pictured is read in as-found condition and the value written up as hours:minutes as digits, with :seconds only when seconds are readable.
4:22
